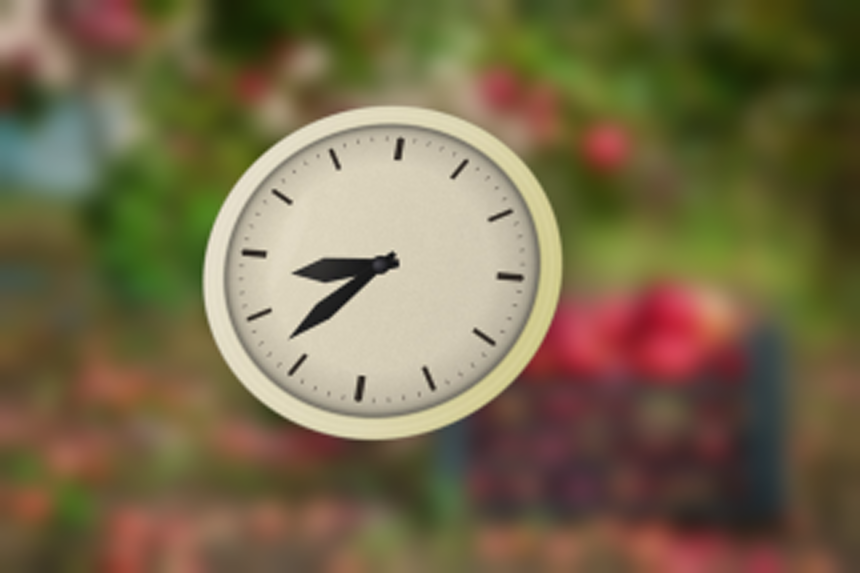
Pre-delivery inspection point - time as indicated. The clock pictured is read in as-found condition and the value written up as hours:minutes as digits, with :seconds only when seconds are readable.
8:37
